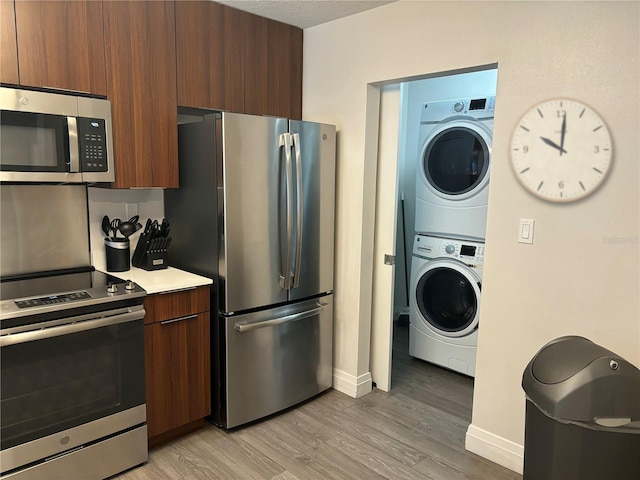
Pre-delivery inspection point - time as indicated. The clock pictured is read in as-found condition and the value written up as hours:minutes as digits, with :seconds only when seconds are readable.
10:01
